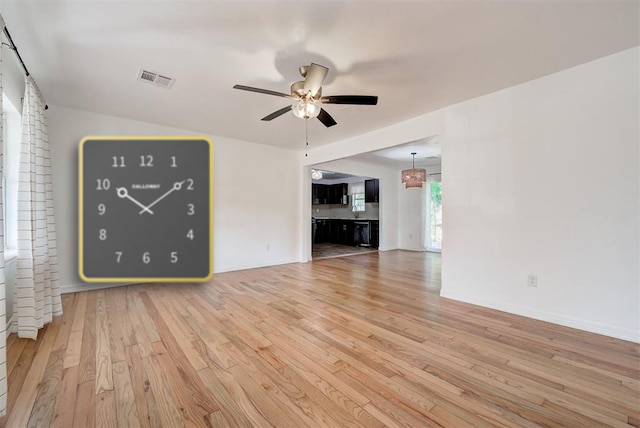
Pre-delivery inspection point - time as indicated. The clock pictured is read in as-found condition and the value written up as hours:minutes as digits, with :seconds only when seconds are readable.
10:09
